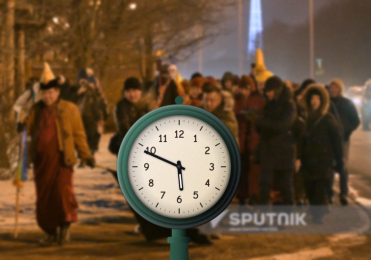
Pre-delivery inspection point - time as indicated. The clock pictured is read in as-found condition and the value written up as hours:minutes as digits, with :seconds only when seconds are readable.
5:49
